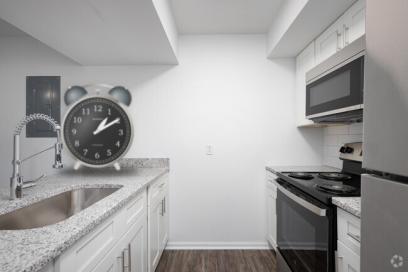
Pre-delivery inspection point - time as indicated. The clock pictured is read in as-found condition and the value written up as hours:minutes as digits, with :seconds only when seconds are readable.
1:10
